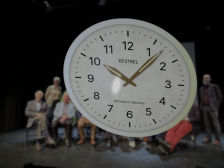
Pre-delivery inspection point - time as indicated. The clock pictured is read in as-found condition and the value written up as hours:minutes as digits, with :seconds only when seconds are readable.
10:07
